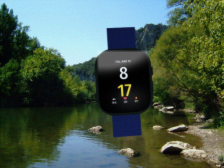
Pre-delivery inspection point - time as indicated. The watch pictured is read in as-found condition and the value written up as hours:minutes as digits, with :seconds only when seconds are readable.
8:17
